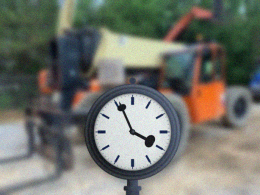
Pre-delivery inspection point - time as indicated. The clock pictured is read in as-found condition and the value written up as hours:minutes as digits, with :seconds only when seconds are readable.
3:56
